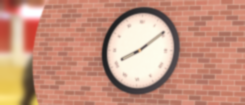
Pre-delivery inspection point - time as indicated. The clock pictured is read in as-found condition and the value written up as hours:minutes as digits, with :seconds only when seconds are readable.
8:09
